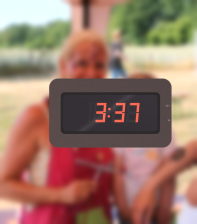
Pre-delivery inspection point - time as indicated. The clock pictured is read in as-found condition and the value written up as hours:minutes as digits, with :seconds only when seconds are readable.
3:37
